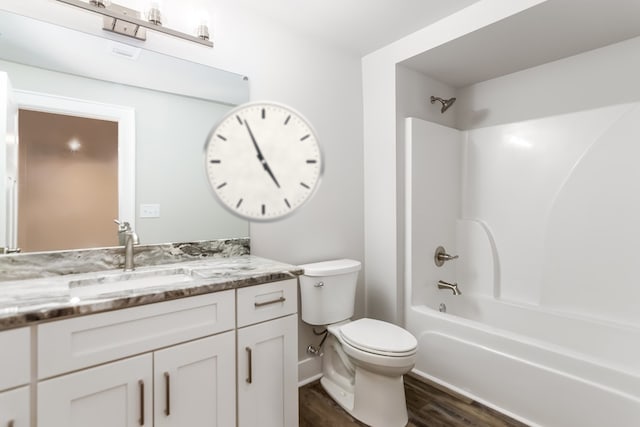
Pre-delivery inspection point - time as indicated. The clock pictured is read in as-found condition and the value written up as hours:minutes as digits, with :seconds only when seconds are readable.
4:56
